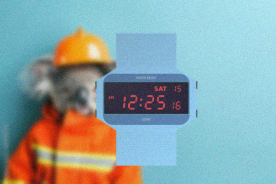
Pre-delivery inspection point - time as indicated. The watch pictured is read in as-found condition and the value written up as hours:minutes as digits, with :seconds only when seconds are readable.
12:25:16
